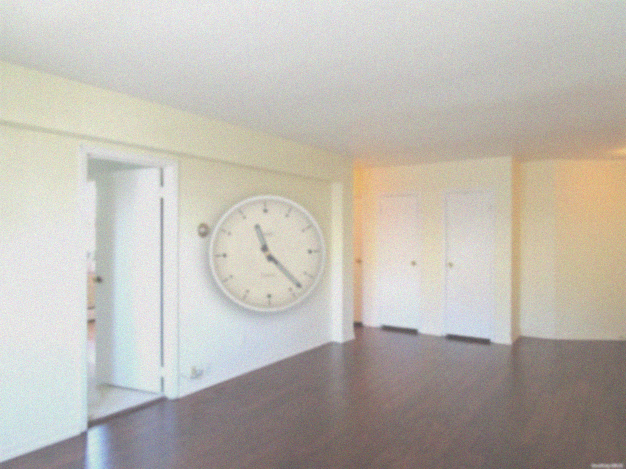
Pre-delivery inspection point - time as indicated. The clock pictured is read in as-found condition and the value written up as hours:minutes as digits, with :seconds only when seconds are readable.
11:23
